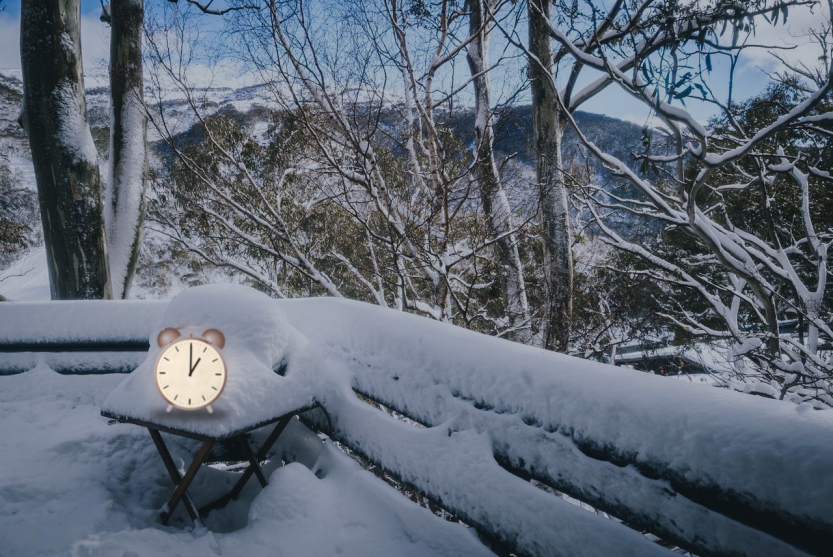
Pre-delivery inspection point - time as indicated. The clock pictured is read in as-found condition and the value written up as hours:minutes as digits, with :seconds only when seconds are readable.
1:00
